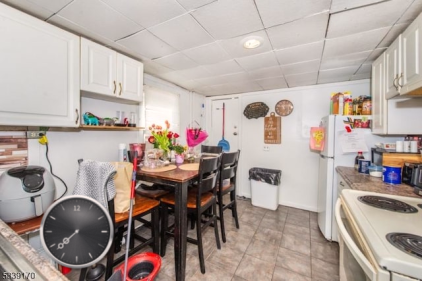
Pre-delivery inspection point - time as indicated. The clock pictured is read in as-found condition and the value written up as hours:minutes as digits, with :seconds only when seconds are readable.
7:38
